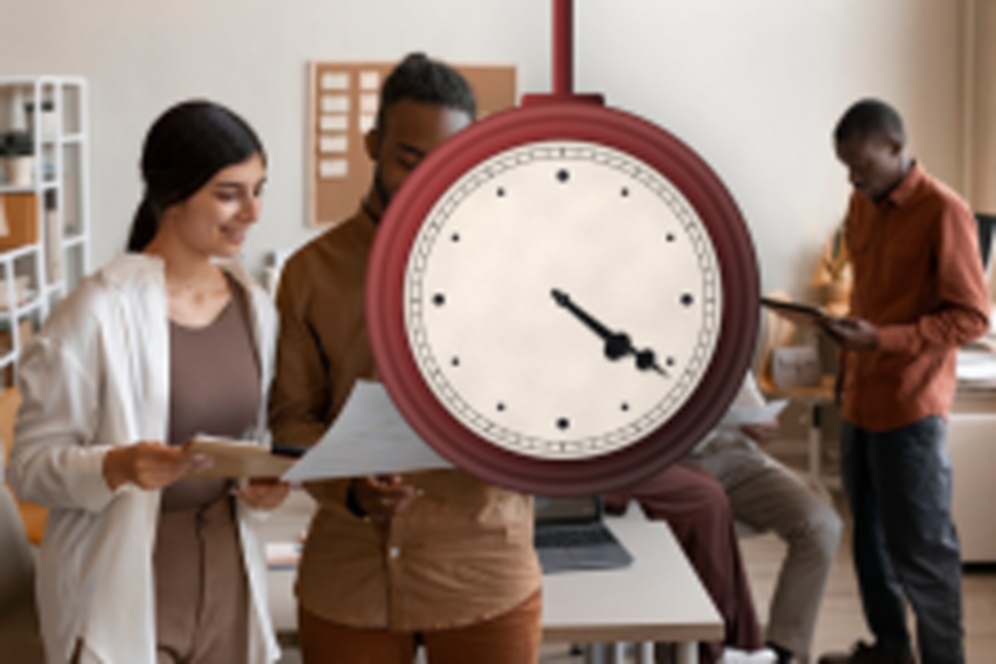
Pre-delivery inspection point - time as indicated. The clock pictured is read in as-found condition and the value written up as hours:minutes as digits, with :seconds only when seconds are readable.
4:21
